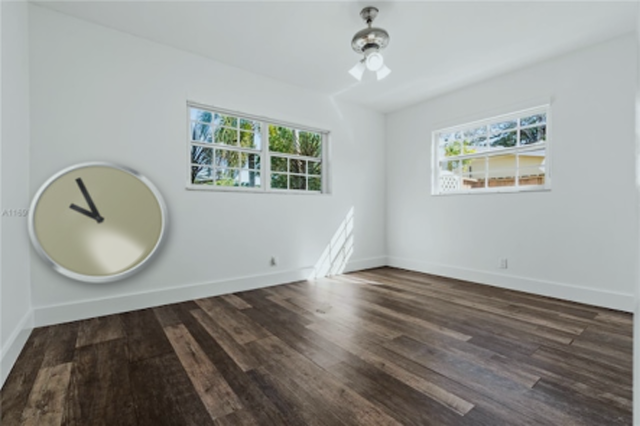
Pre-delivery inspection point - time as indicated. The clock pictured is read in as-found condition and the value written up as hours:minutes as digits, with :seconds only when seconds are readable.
9:56
